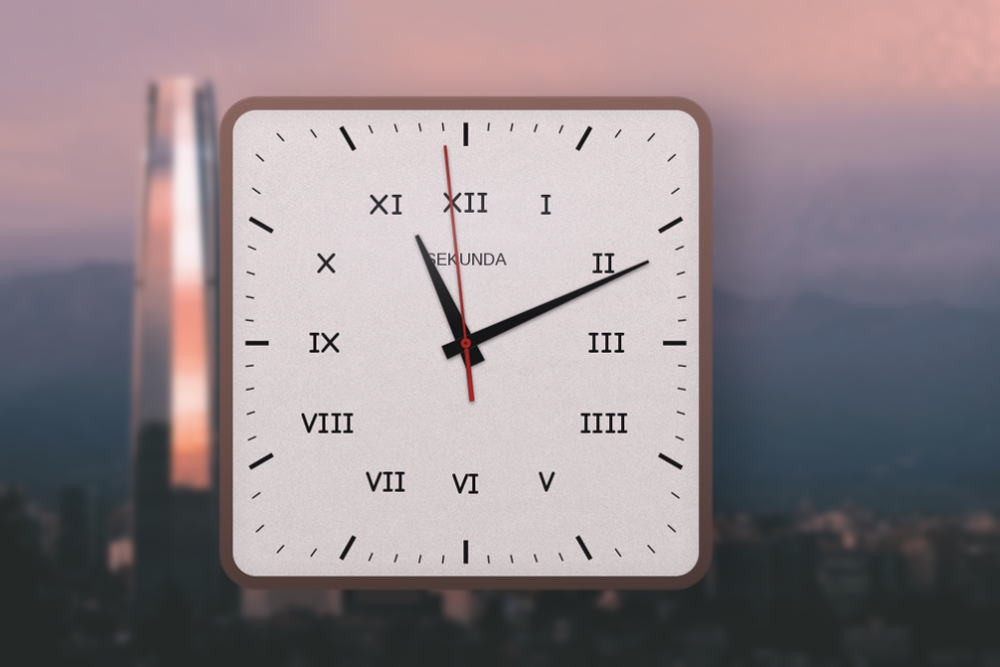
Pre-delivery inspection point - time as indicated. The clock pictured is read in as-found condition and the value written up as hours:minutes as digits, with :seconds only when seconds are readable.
11:10:59
